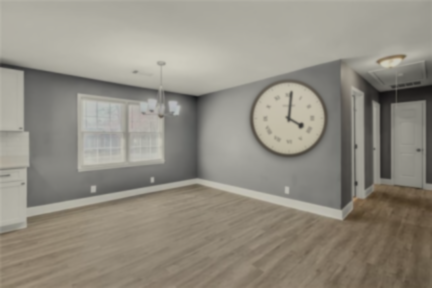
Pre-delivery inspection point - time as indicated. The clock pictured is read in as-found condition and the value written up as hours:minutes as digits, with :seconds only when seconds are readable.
4:01
